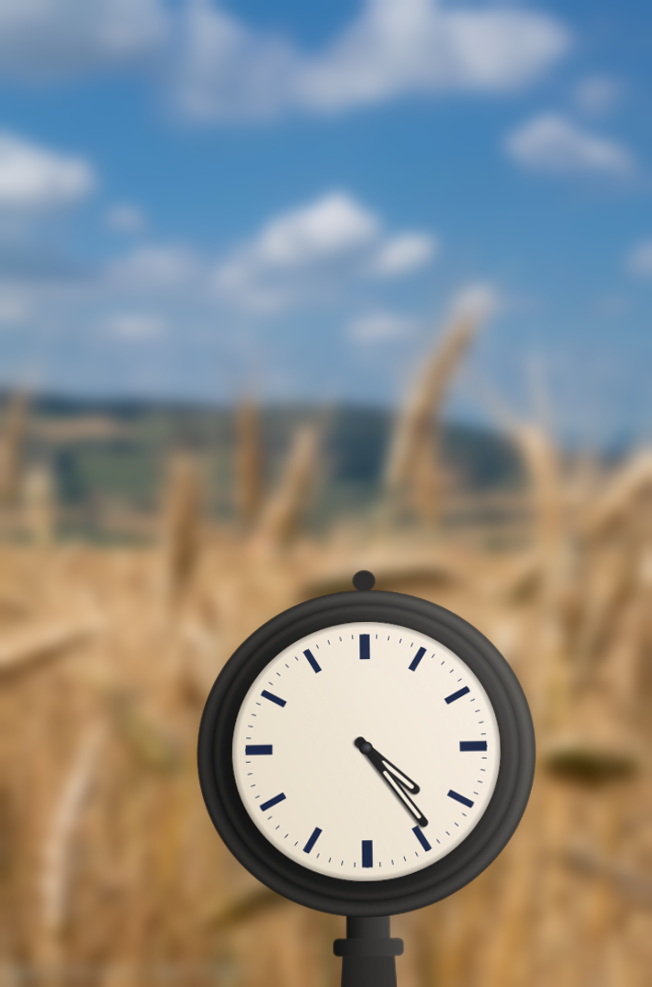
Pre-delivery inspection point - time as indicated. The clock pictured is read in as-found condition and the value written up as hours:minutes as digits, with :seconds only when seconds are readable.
4:24
